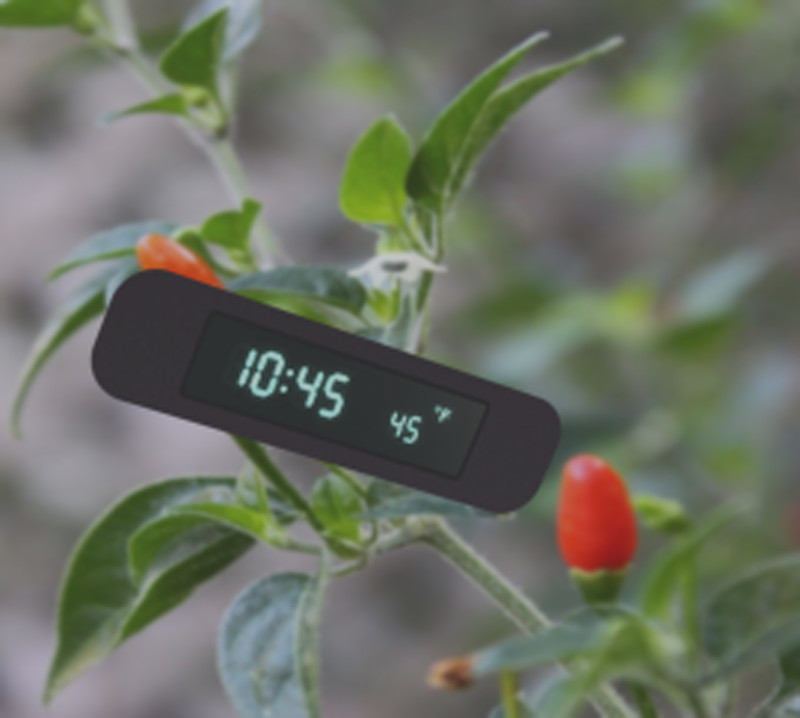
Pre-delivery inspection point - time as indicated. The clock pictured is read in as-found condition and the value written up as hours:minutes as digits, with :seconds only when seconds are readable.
10:45
